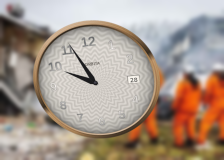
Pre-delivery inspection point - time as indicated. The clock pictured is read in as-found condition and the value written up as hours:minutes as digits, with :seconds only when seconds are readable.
9:56
